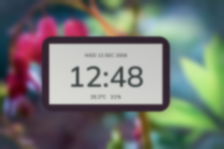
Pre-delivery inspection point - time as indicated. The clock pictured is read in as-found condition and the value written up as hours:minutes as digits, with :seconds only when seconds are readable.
12:48
